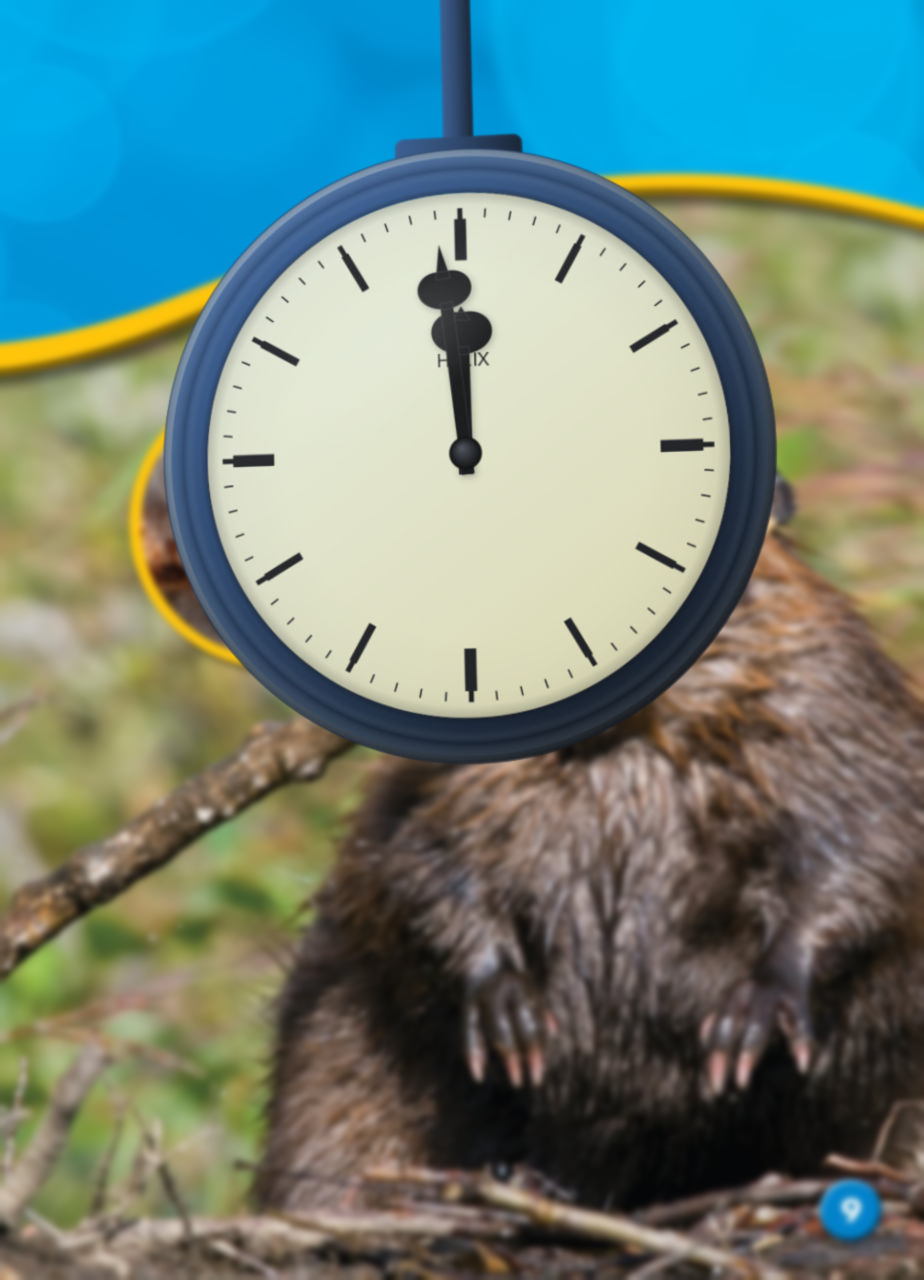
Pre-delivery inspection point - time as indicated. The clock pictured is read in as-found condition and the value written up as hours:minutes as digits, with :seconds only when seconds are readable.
11:59
